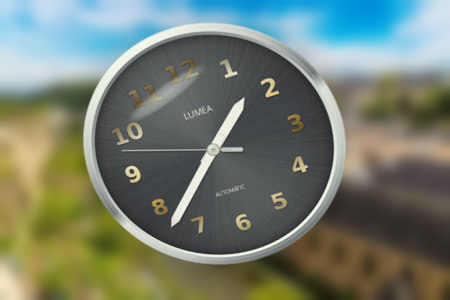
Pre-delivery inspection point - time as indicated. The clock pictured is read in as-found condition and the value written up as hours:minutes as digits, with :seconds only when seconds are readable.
1:37:48
